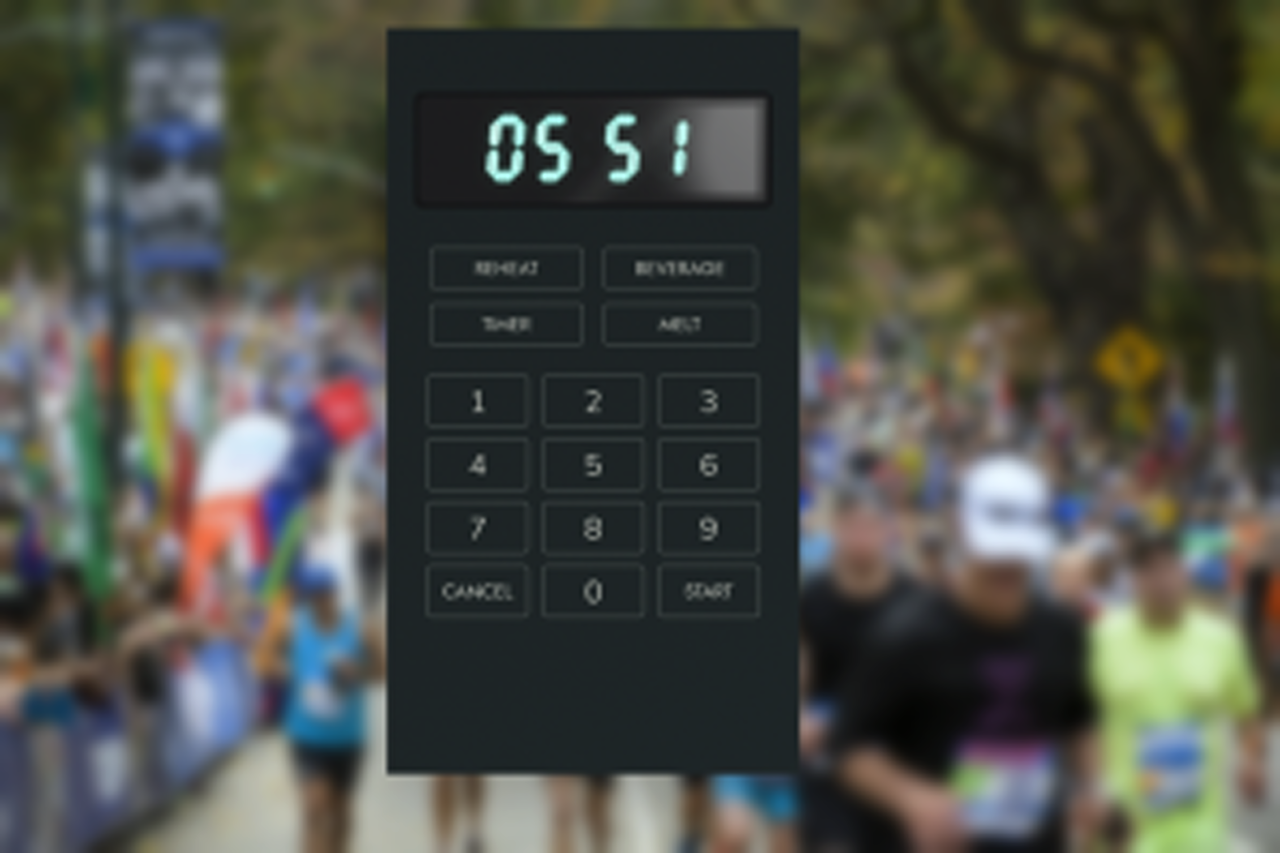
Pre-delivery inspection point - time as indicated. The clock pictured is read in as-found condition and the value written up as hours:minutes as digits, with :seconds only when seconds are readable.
5:51
